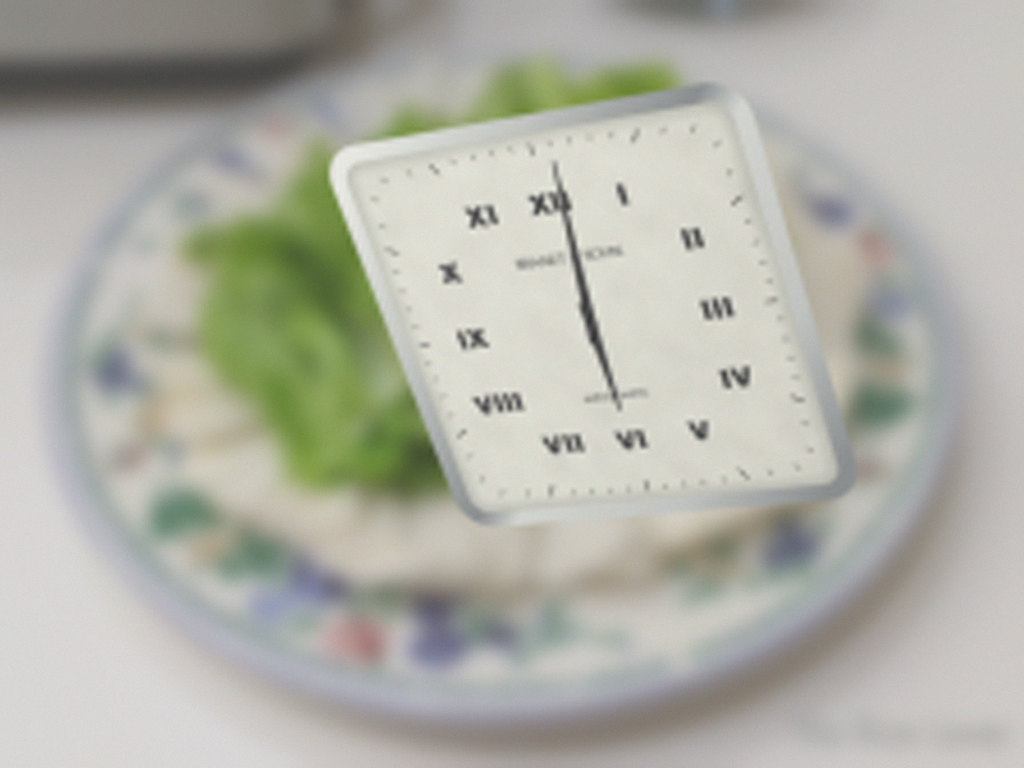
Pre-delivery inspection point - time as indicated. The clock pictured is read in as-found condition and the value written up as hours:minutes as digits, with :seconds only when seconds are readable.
6:01
